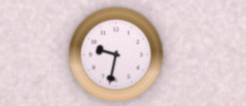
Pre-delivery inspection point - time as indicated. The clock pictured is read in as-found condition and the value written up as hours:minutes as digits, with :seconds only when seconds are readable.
9:32
